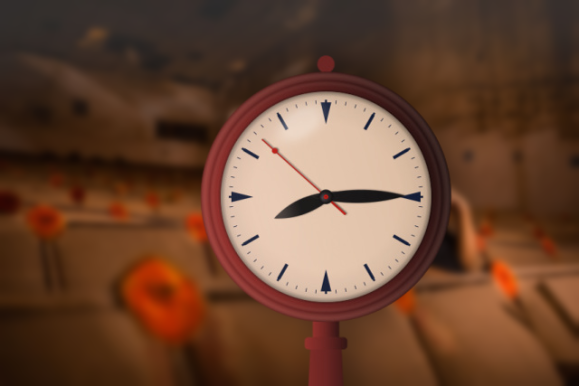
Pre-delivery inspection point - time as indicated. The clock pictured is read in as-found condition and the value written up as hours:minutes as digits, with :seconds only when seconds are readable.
8:14:52
